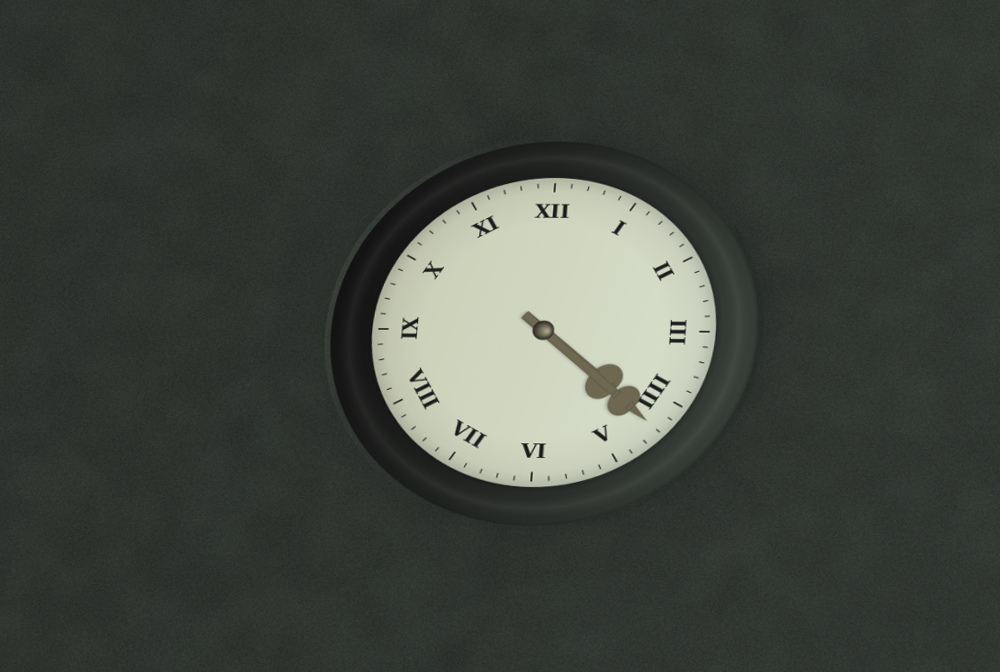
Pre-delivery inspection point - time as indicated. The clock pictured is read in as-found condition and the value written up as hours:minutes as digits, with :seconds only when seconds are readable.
4:22
